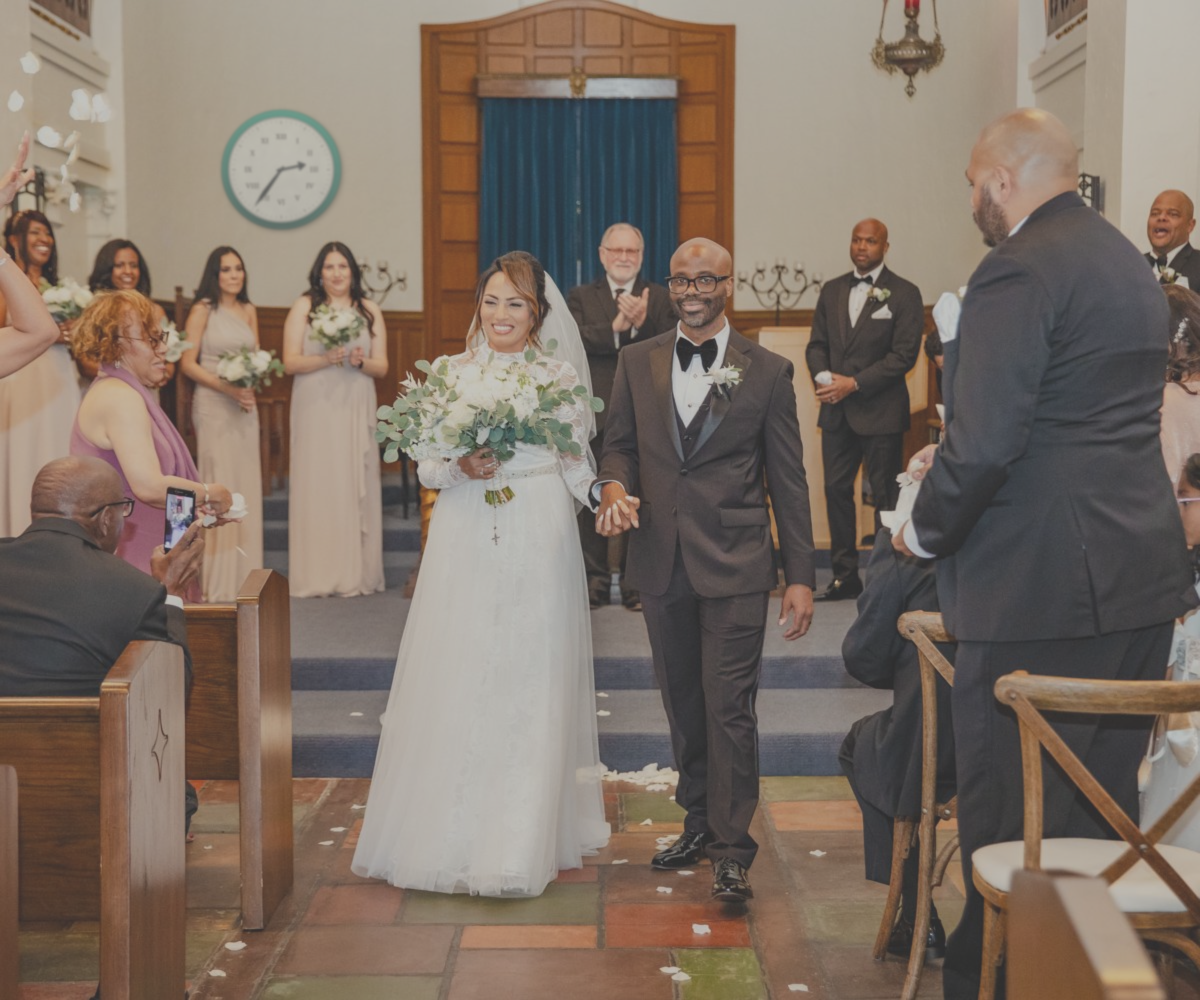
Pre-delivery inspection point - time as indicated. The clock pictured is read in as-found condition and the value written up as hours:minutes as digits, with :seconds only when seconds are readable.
2:36
